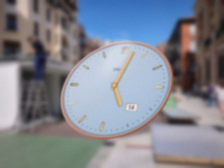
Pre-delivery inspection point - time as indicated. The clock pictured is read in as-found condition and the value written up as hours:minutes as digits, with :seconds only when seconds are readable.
5:02
